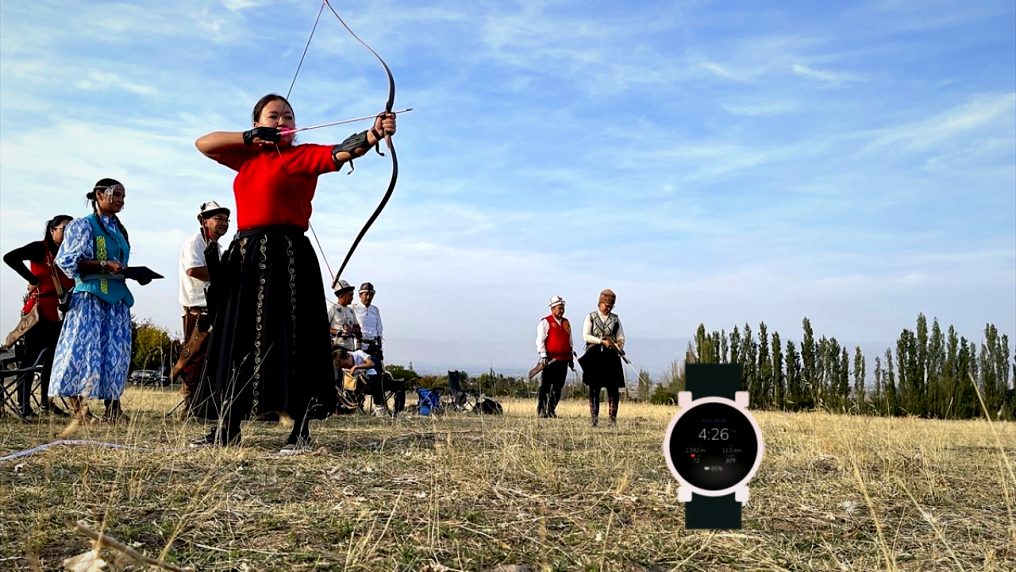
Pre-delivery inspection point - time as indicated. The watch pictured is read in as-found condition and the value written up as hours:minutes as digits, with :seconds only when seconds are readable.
4:26
